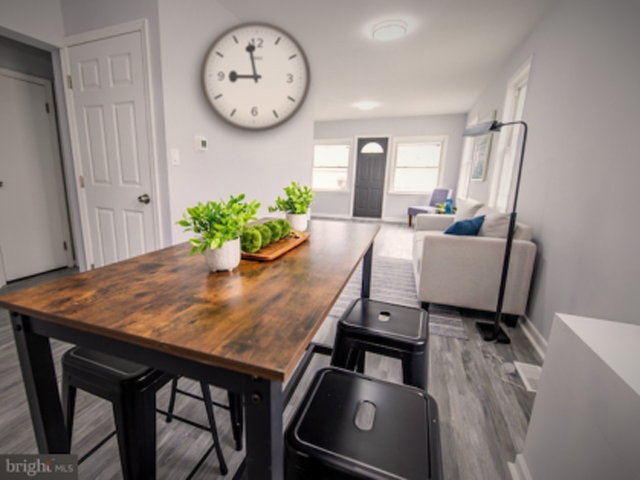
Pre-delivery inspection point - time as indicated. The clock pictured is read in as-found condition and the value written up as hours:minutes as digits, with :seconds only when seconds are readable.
8:58
